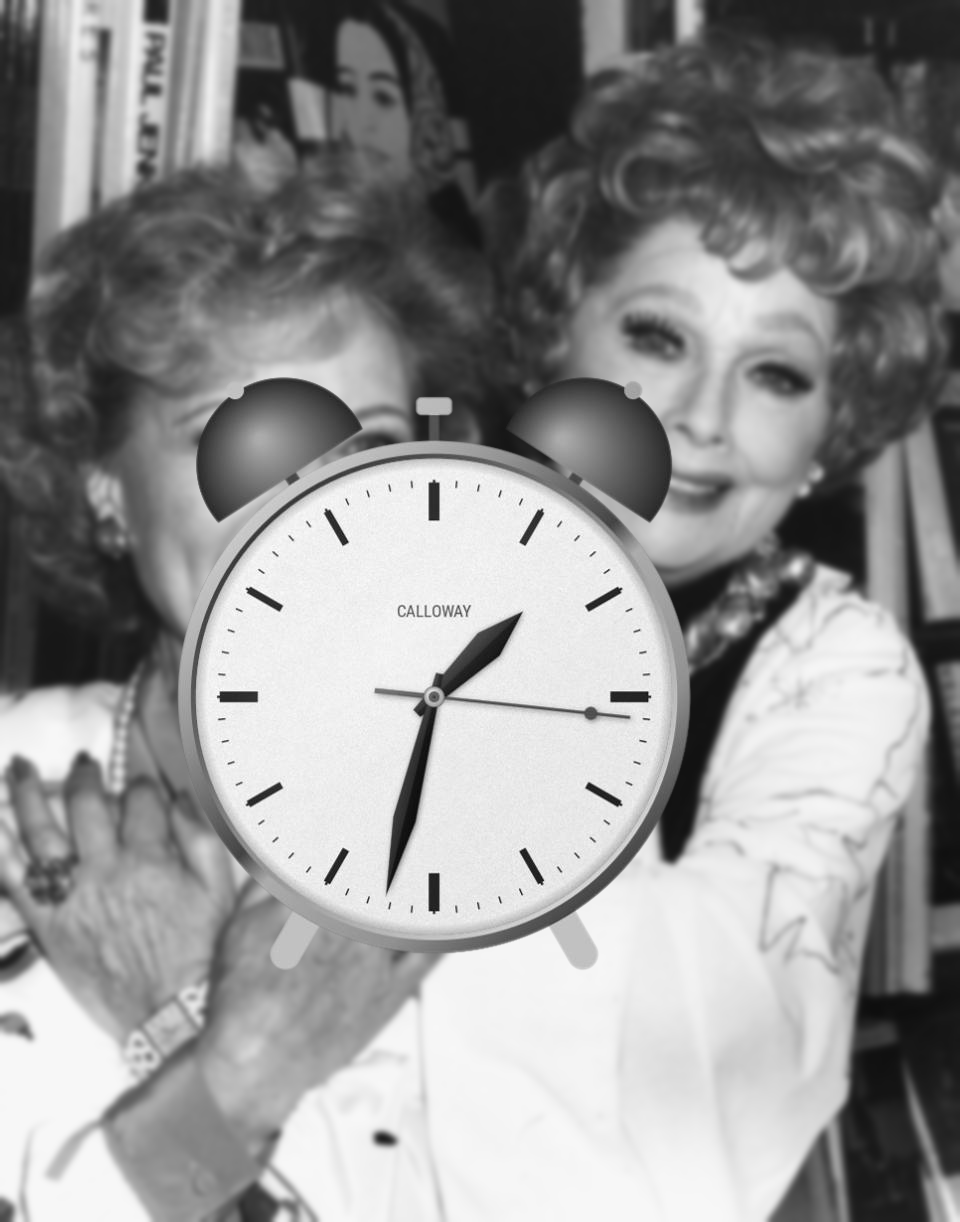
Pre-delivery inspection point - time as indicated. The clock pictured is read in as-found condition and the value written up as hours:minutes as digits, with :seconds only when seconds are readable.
1:32:16
